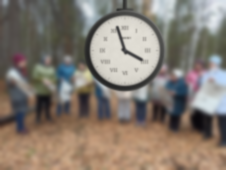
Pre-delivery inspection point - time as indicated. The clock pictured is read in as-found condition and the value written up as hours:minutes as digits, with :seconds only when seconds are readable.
3:57
